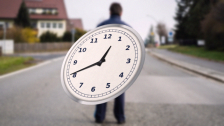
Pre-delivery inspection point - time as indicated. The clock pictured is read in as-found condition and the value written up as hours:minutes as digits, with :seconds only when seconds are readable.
12:41
